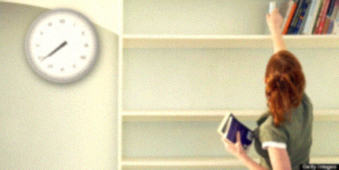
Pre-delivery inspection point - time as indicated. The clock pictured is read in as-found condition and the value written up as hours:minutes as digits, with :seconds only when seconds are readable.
7:39
